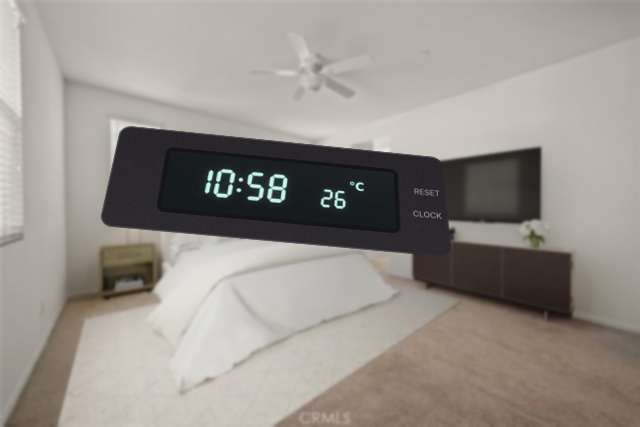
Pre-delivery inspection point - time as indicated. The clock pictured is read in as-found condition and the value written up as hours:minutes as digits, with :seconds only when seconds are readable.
10:58
